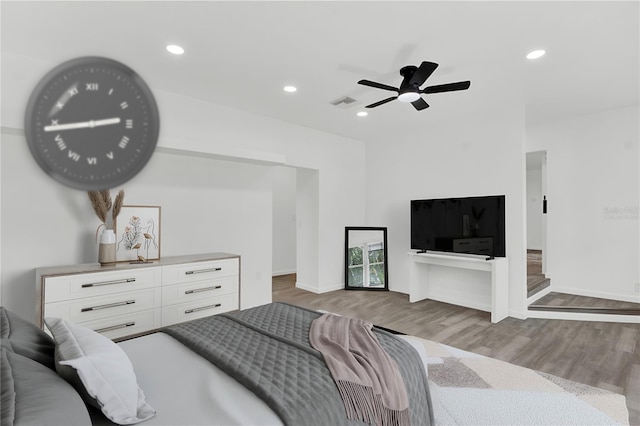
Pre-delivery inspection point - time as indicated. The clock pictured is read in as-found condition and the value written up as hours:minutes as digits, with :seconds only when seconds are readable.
2:44
